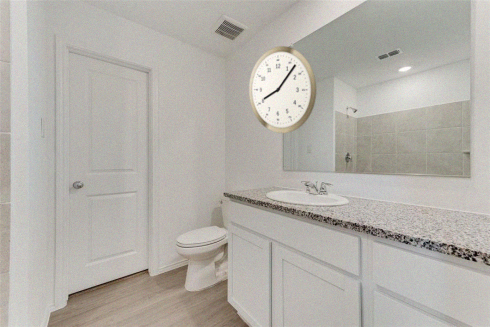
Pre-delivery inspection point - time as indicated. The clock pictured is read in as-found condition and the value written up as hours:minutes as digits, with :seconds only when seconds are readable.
8:07
